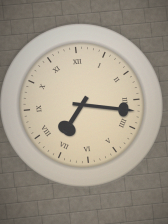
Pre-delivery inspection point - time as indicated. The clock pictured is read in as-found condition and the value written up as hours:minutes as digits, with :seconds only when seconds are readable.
7:17
